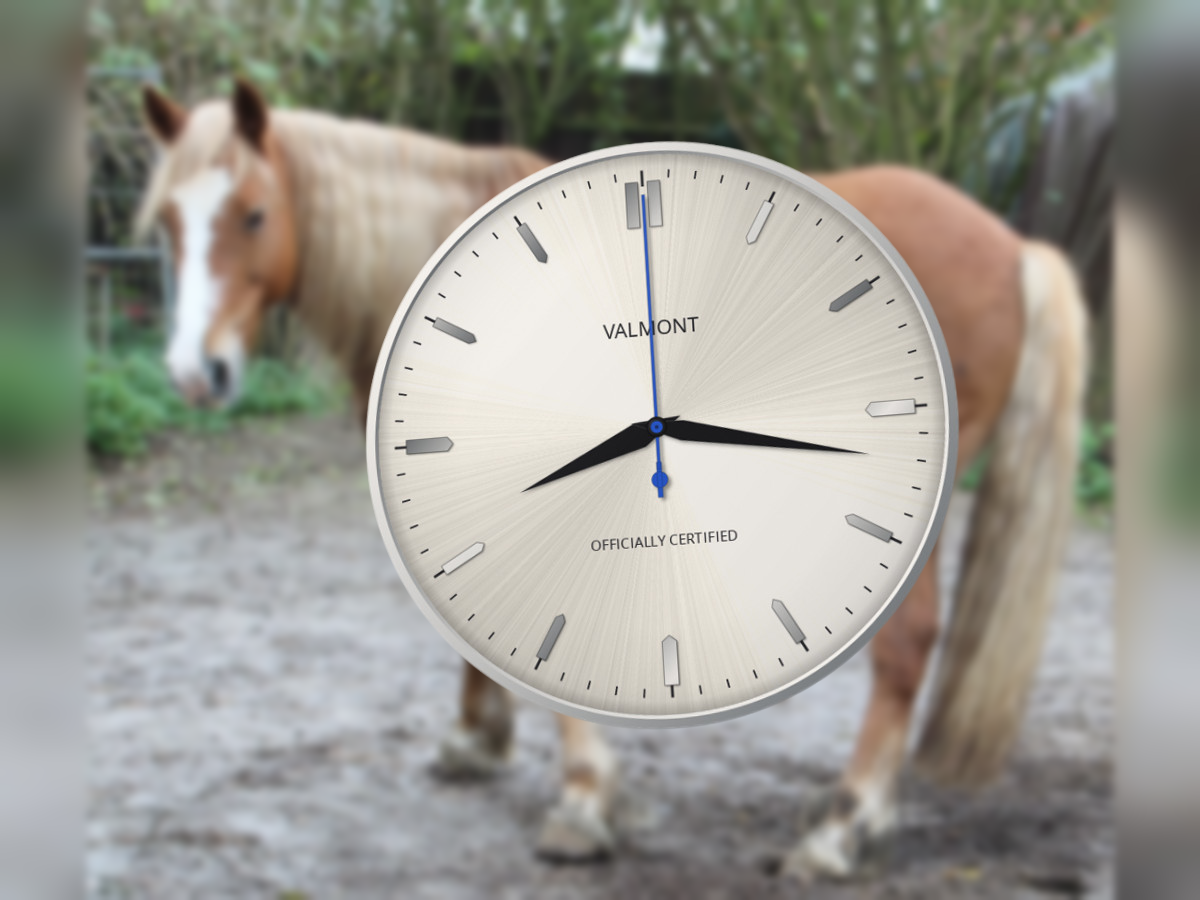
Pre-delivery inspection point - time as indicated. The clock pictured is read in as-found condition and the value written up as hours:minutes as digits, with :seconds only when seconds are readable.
8:17:00
